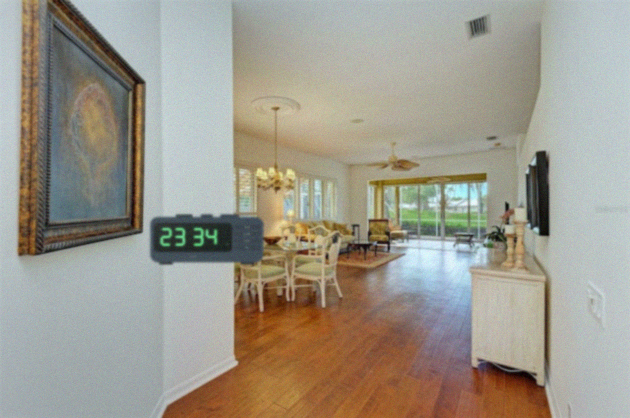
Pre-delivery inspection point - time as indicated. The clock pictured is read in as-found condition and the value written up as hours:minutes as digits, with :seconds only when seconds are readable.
23:34
